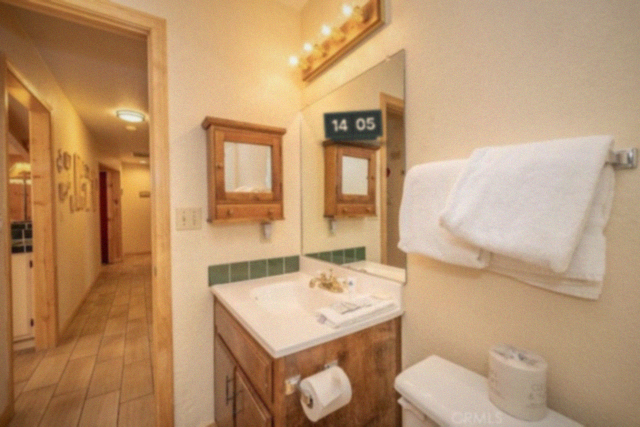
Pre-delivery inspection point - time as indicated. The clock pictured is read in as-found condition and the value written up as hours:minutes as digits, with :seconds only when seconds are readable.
14:05
